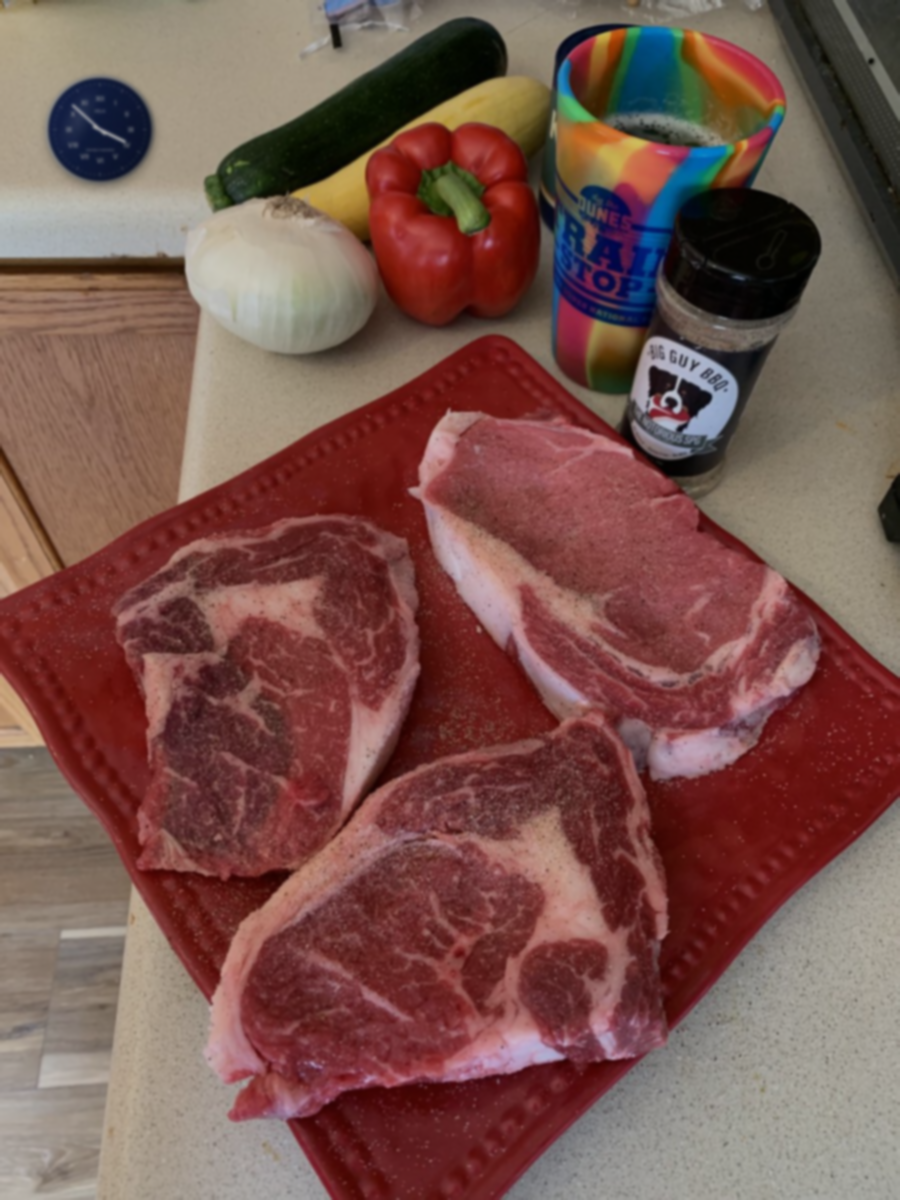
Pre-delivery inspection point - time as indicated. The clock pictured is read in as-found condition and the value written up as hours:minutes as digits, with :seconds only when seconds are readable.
3:52
